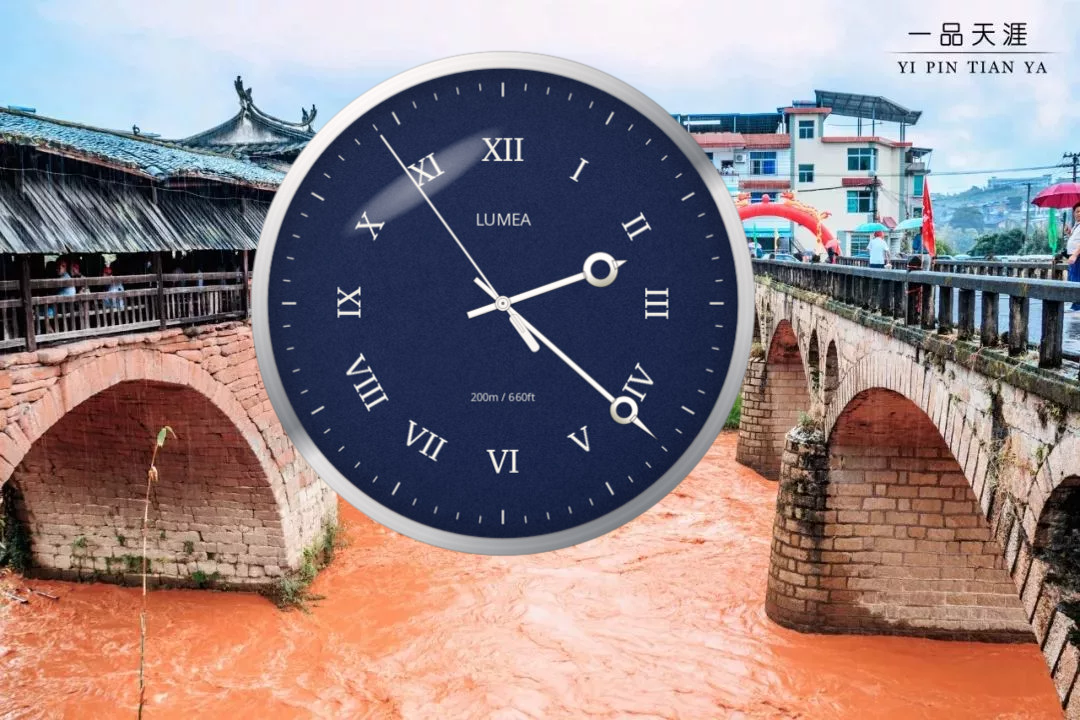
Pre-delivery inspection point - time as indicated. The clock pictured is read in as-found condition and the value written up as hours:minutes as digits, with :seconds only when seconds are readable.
2:21:54
